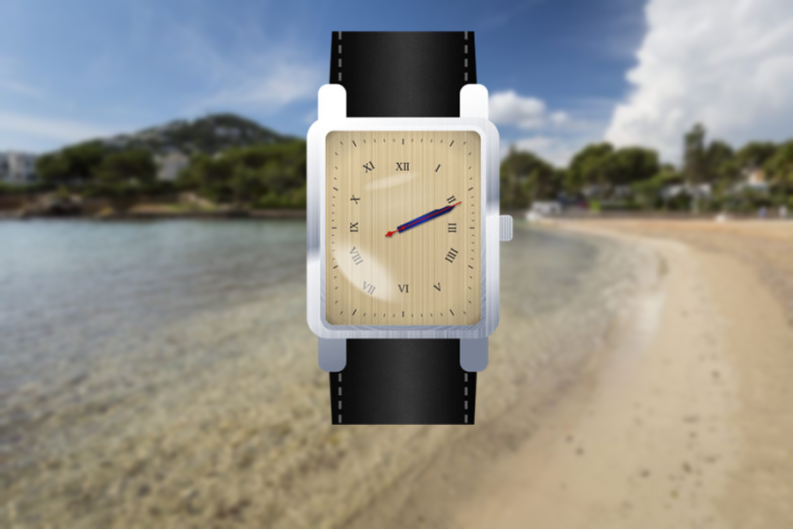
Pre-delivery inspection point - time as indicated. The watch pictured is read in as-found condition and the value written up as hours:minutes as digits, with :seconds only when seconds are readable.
2:11:11
